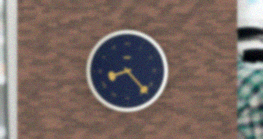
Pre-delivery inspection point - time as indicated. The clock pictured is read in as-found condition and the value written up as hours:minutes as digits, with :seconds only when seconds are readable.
8:23
